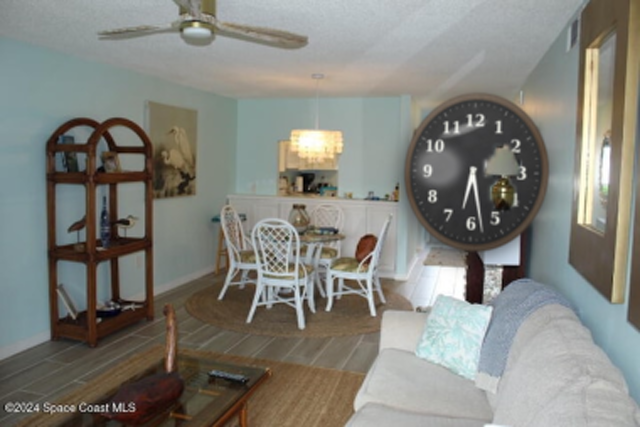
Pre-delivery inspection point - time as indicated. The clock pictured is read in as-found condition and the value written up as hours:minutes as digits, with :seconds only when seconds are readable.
6:28
